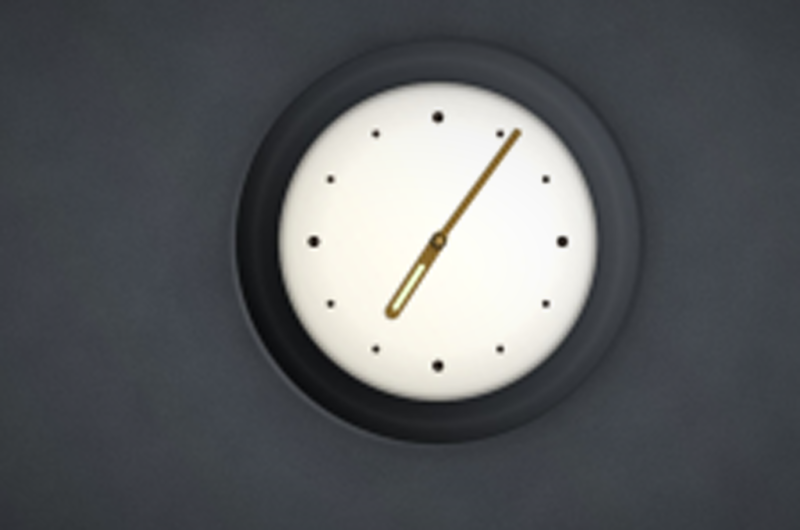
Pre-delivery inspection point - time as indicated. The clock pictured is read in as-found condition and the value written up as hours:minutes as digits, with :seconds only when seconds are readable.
7:06
